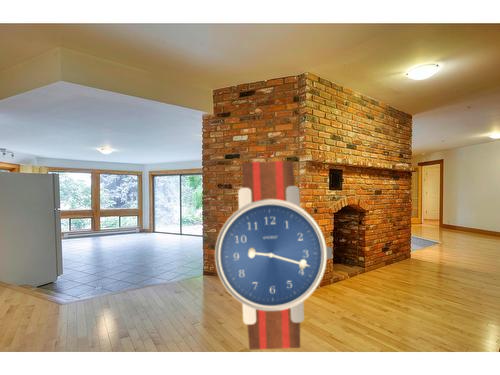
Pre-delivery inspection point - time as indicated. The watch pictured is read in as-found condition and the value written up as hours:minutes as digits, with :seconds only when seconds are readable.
9:18
